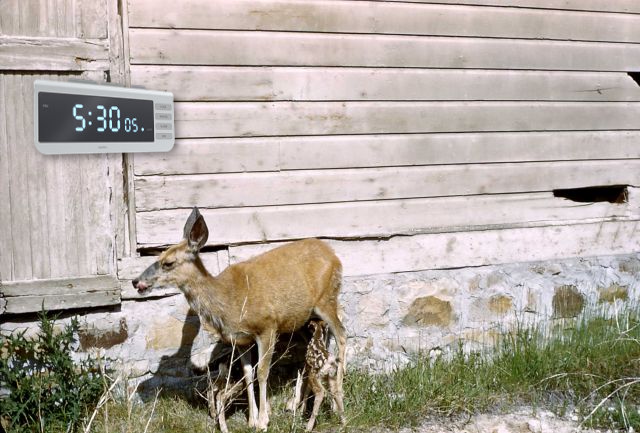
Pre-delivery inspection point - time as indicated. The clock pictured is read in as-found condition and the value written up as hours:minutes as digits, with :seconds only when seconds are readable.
5:30:05
